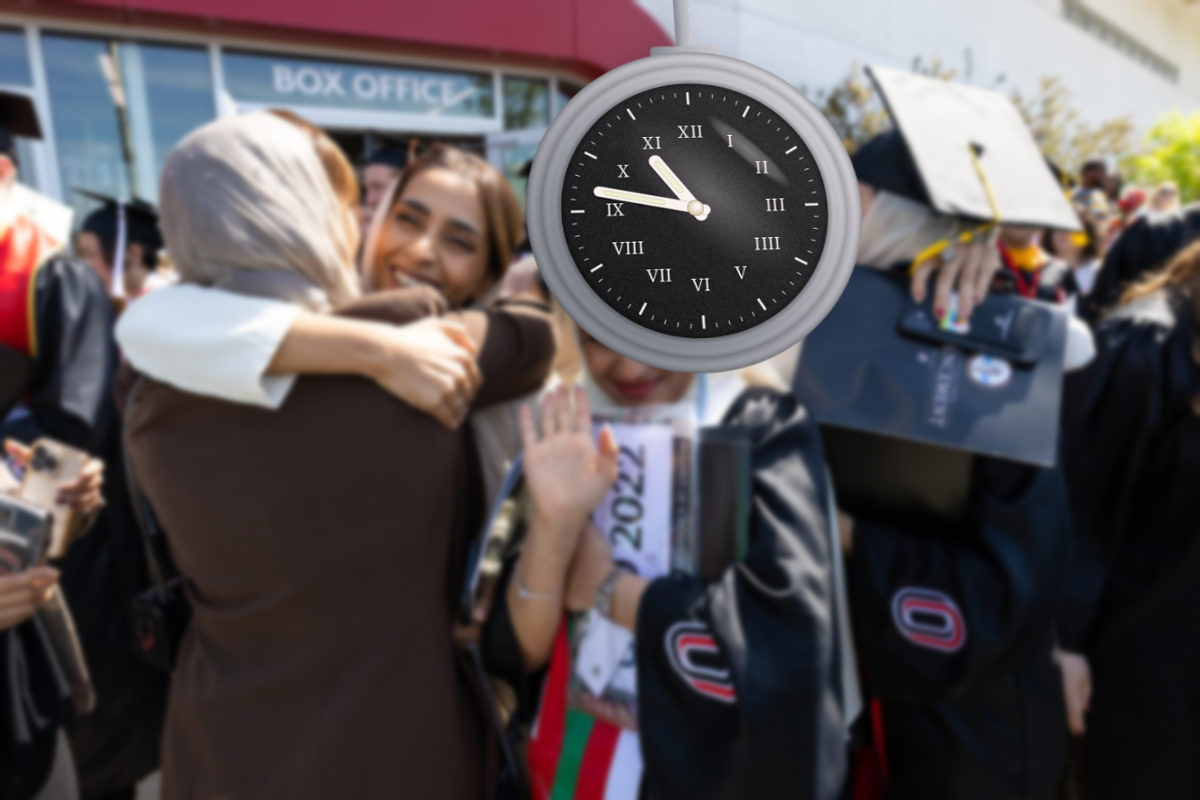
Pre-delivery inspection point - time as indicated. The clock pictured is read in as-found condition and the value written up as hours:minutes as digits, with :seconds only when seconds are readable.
10:47
